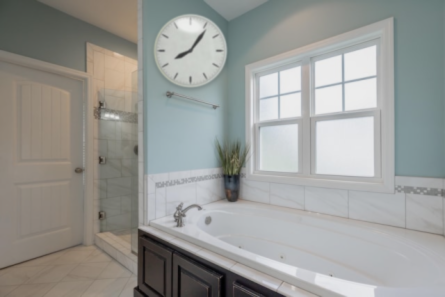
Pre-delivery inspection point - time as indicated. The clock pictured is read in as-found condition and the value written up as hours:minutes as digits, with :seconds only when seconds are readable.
8:06
